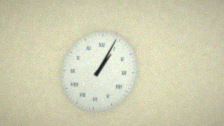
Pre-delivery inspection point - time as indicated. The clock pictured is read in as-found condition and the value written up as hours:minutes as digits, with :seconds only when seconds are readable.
1:04
